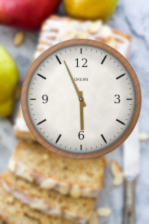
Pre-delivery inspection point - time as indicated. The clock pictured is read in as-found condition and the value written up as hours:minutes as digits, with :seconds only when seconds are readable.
5:56
